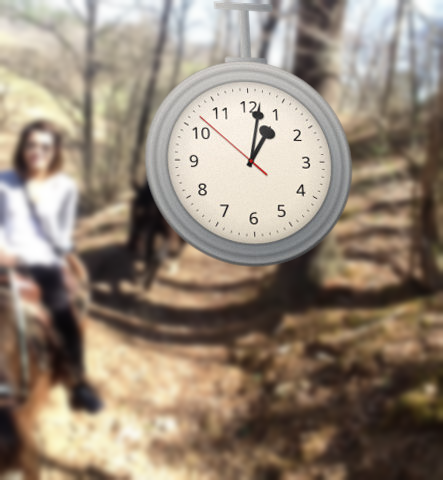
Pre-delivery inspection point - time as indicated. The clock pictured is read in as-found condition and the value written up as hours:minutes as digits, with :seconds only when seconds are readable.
1:01:52
